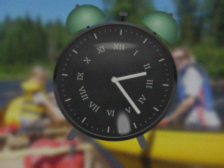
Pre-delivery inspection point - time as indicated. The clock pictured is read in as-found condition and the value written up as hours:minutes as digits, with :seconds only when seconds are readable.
2:23
